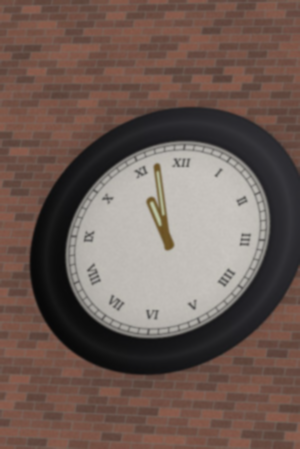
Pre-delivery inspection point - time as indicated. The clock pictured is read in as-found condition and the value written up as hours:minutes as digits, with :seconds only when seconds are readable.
10:57
